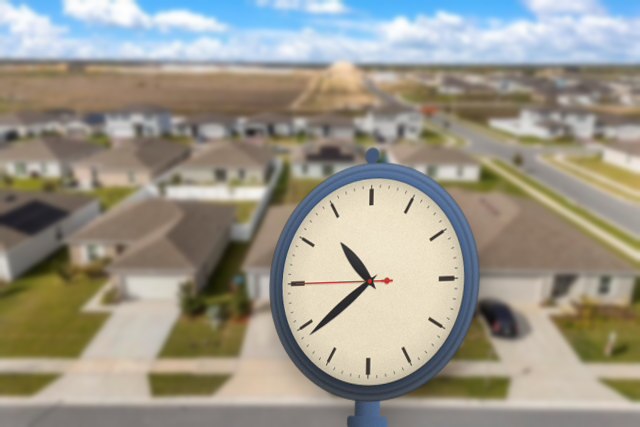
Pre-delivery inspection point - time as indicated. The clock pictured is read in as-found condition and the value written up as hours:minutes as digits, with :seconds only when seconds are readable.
10:38:45
